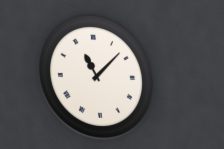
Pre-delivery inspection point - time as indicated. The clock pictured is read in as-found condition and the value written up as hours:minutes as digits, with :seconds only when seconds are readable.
11:08
